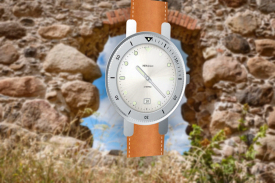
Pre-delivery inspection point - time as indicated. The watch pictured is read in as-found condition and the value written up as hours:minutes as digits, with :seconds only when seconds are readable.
10:22
